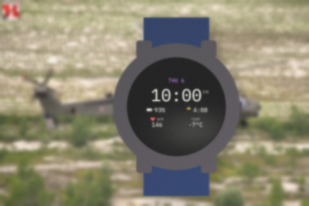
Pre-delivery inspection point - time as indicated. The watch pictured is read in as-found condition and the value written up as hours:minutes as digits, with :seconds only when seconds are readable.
10:00
